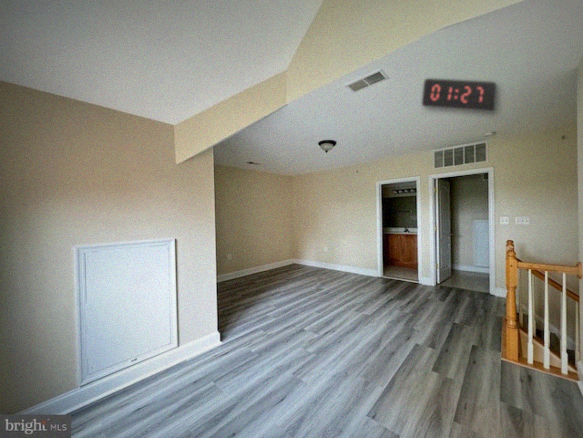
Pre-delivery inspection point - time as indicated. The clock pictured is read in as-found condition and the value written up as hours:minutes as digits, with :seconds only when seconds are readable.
1:27
